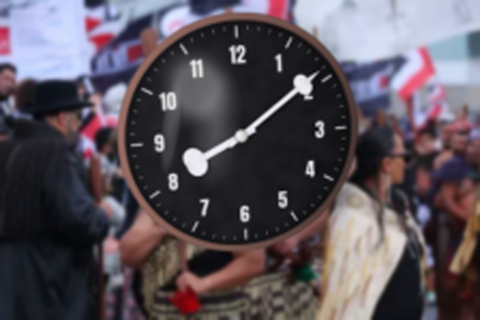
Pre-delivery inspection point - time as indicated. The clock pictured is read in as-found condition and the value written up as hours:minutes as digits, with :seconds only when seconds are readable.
8:09
